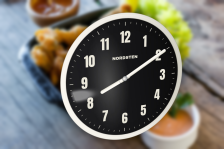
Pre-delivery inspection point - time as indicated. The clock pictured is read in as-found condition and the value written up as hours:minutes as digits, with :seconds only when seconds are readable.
8:10
